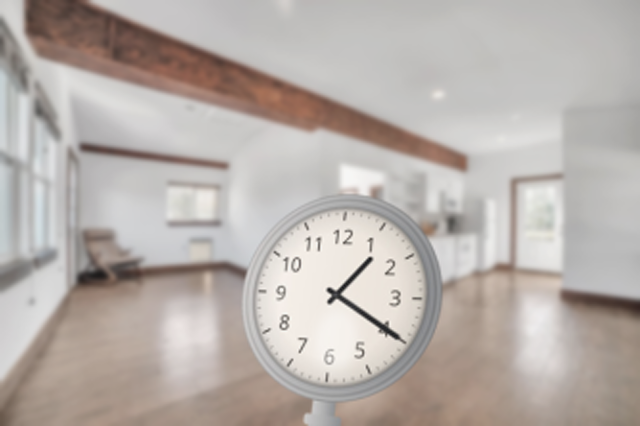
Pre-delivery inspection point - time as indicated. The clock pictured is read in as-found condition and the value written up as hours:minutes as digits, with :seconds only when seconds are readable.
1:20
